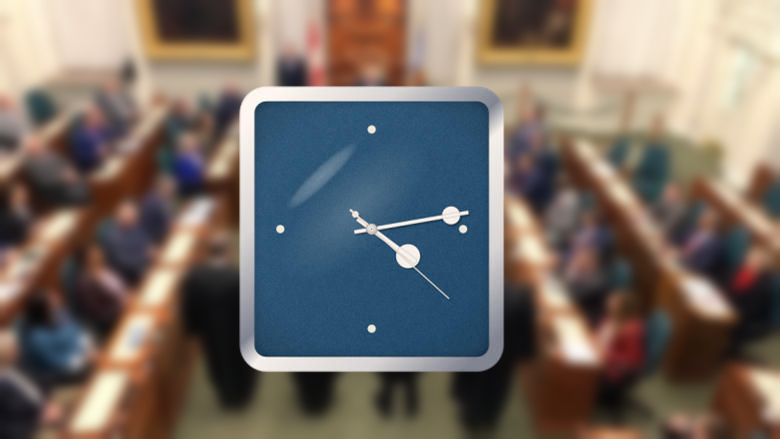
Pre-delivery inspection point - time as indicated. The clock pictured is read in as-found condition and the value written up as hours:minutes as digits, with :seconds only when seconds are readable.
4:13:22
